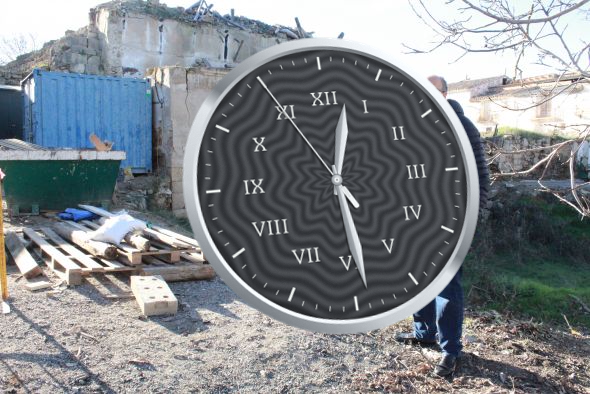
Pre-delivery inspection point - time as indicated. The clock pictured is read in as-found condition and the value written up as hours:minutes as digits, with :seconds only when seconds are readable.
12:28:55
